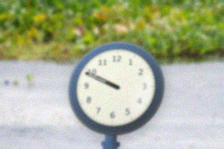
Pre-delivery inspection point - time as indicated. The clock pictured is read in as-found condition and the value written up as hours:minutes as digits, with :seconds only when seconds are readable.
9:49
